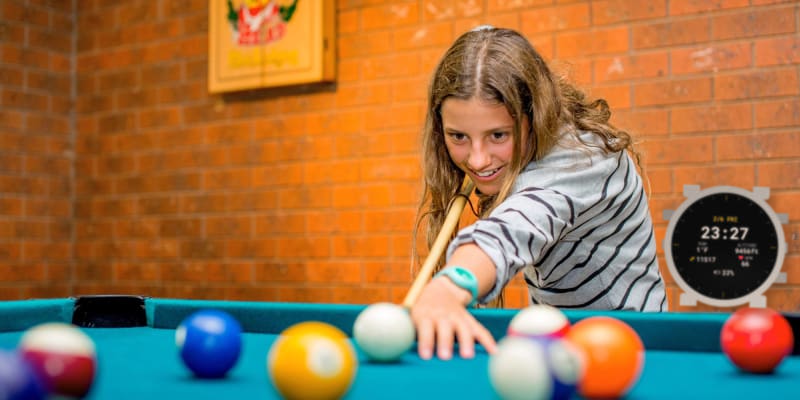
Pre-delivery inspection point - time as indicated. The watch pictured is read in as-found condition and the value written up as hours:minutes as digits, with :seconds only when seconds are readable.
23:27
